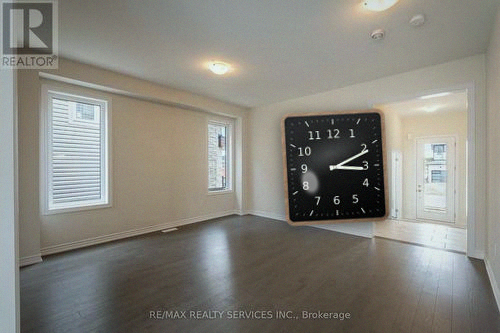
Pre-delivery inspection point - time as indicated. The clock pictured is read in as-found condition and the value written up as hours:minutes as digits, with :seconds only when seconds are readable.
3:11
